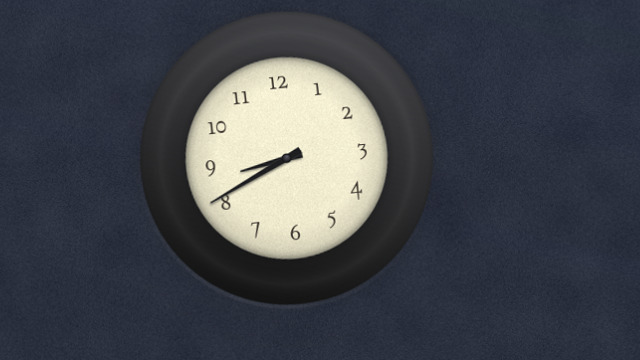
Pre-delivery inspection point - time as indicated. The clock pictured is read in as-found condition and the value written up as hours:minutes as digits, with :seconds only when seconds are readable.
8:41
